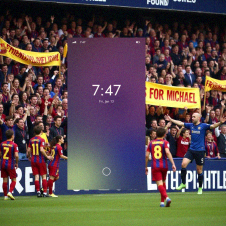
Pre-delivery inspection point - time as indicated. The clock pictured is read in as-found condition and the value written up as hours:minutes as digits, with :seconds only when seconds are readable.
7:47
